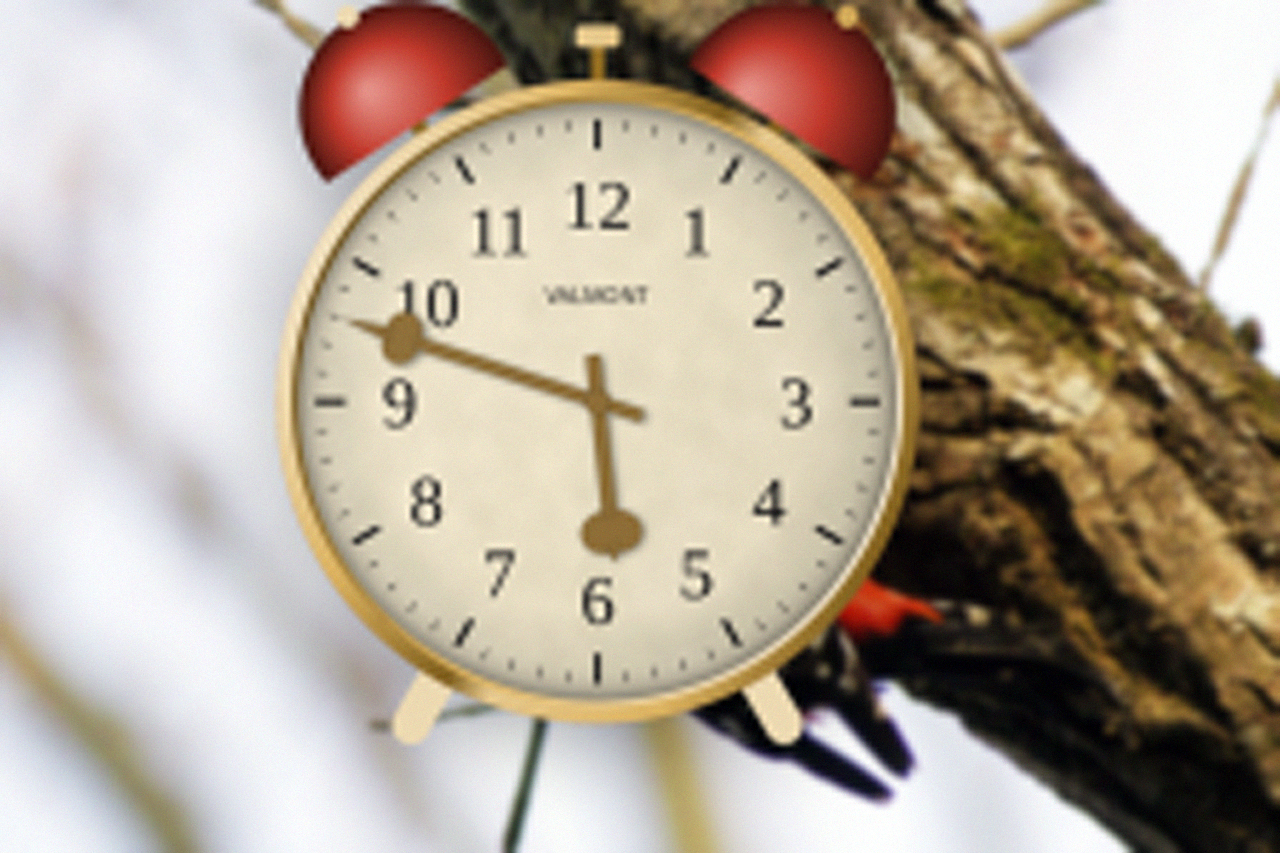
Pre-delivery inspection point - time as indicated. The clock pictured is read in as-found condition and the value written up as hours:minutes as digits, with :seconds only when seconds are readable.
5:48
